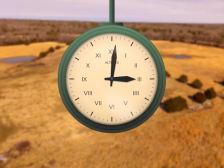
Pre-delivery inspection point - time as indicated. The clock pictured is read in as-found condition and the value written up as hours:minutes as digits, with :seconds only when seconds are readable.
3:01
